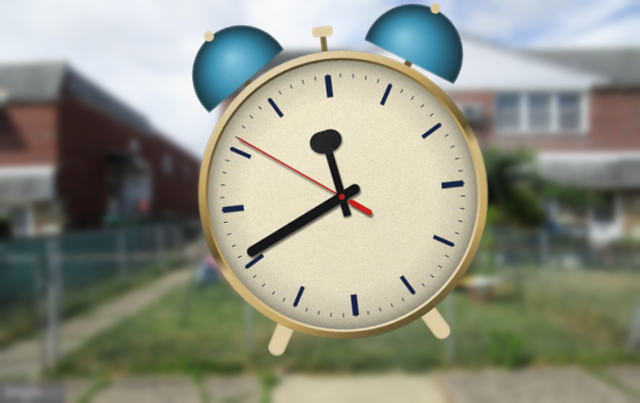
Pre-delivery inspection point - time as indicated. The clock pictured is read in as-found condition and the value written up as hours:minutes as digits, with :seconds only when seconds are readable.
11:40:51
